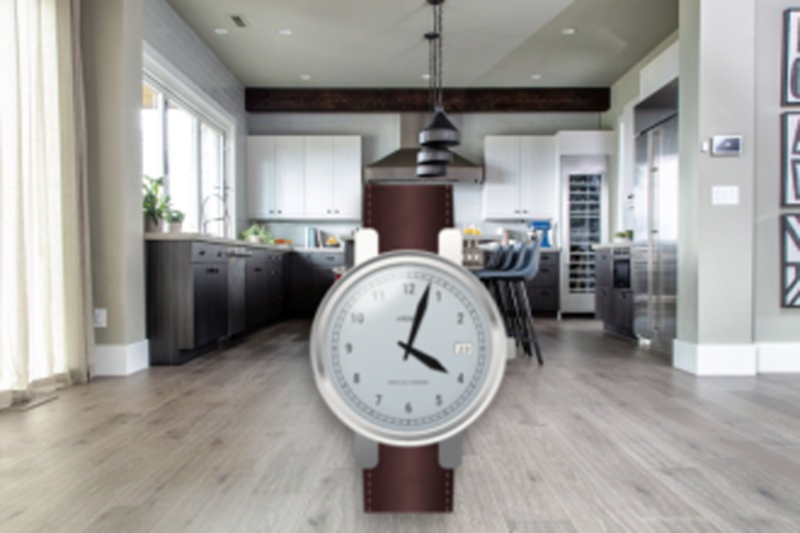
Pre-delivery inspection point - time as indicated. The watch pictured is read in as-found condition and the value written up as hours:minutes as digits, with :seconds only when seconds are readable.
4:03
